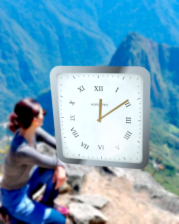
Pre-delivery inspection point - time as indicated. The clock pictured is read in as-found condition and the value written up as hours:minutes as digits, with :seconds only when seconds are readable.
12:09
